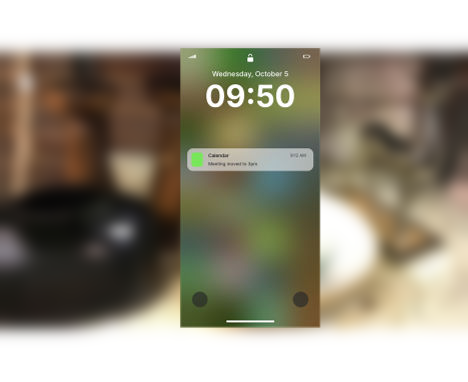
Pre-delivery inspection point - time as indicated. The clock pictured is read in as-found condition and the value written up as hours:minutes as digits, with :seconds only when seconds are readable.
9:50
